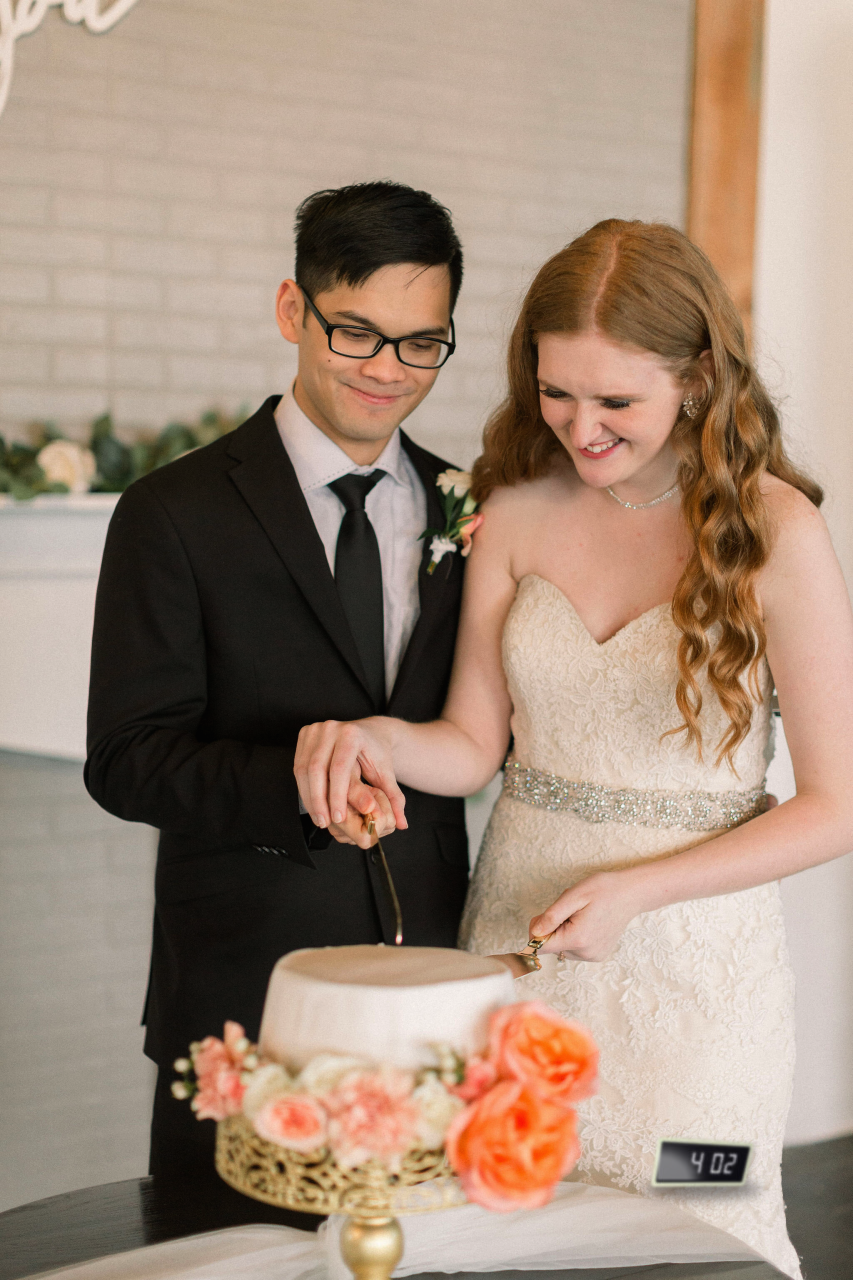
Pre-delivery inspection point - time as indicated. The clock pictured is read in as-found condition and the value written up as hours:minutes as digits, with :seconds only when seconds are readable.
4:02
